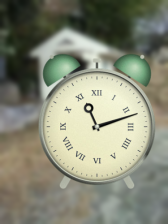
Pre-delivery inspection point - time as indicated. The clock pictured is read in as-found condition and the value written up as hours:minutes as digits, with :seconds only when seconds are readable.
11:12
